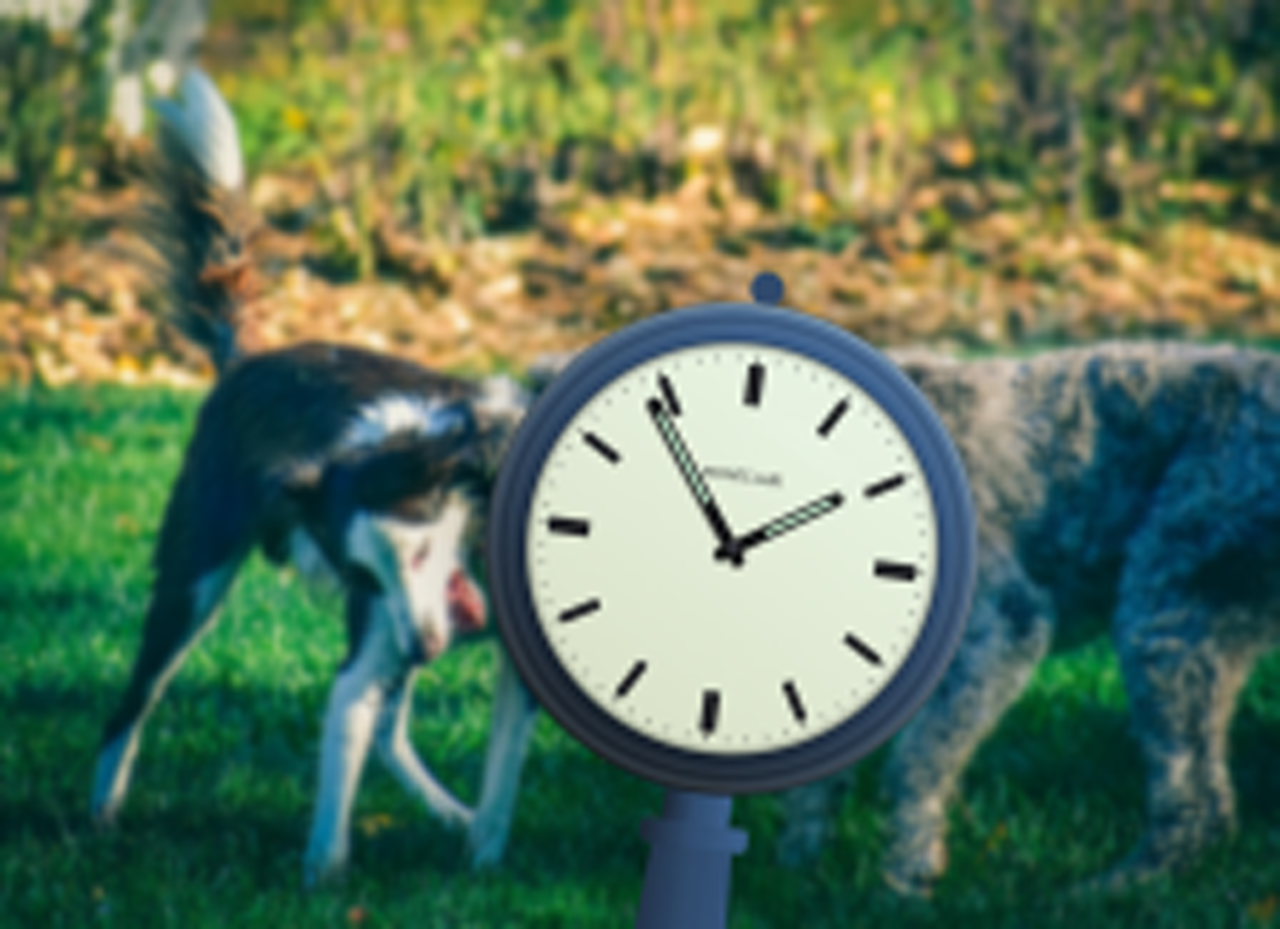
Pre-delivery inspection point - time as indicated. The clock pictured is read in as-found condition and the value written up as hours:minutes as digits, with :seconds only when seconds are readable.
1:54
